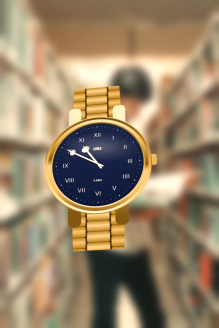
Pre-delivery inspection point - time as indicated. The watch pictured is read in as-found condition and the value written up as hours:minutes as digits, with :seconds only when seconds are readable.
10:50
